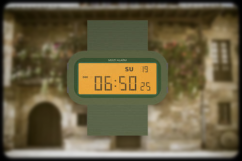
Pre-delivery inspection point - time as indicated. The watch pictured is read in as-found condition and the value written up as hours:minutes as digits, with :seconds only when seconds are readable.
6:50:25
